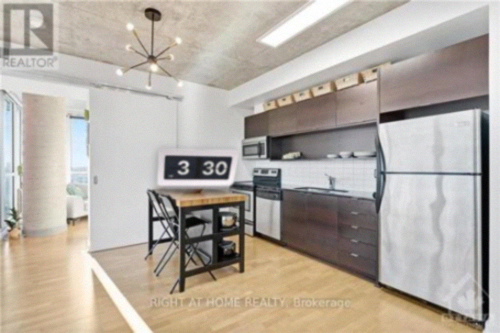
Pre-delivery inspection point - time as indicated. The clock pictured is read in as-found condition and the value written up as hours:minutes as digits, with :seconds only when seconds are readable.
3:30
